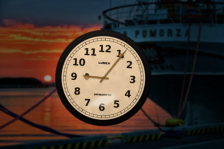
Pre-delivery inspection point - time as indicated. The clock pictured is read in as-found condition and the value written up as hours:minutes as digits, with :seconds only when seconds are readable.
9:06
